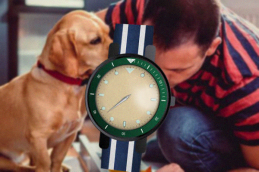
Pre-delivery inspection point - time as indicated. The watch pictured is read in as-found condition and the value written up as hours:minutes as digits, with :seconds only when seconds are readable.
7:38
